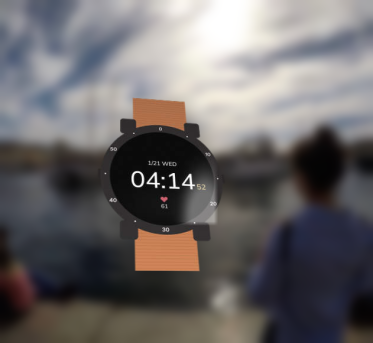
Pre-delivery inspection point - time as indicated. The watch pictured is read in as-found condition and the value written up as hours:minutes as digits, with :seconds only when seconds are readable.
4:14:52
